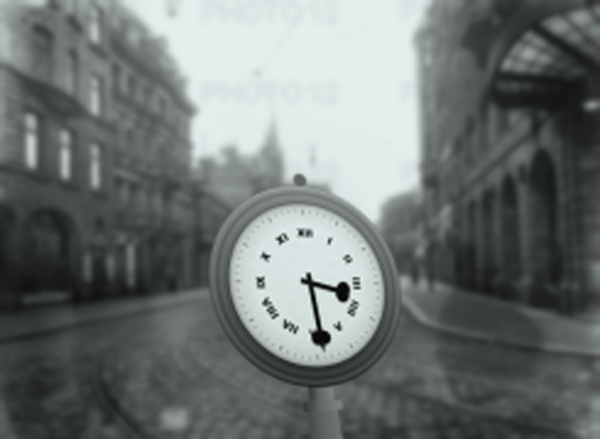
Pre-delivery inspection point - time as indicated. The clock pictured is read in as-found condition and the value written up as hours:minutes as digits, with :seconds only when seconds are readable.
3:29
